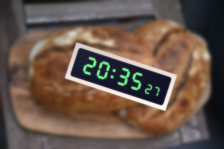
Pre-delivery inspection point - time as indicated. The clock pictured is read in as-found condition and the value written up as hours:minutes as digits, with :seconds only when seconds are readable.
20:35:27
